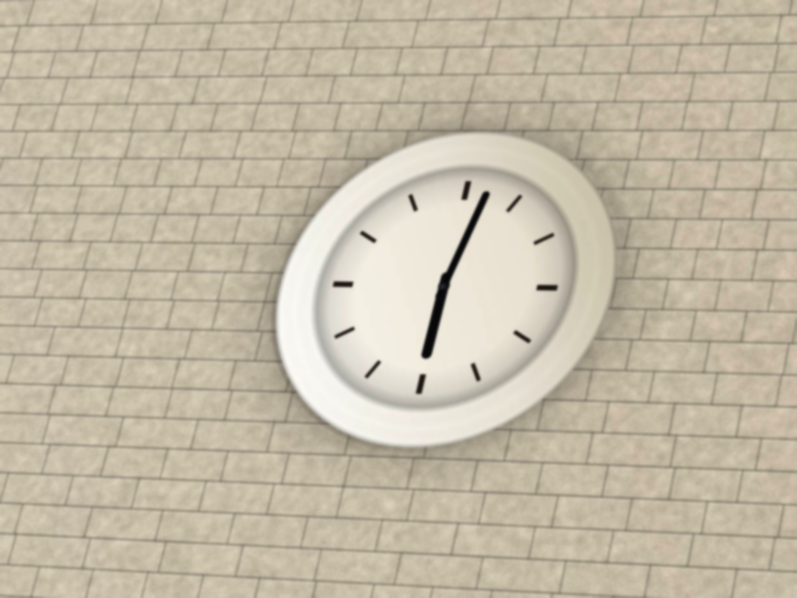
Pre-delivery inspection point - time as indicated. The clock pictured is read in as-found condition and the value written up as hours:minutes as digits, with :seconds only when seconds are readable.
6:02
